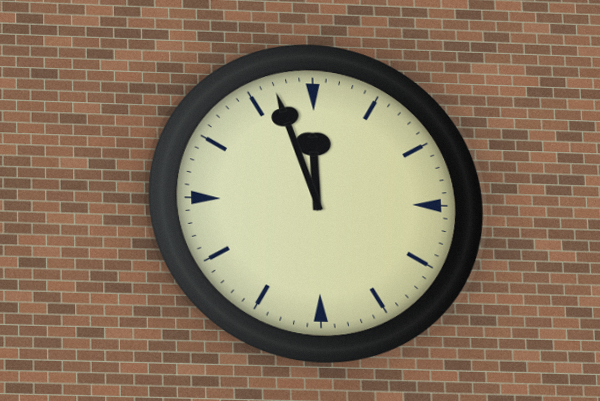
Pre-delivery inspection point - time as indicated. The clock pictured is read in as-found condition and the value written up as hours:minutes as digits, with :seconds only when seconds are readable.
11:57
